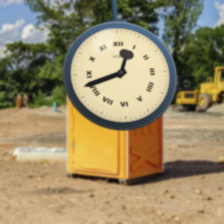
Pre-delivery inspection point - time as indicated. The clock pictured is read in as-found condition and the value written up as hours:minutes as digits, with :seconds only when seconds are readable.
12:42
